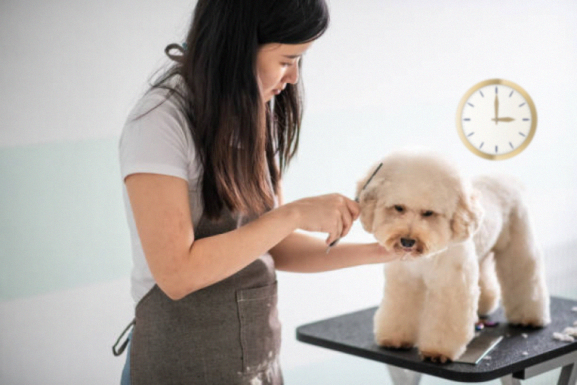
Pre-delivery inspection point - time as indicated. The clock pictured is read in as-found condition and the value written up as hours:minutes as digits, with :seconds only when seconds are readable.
3:00
